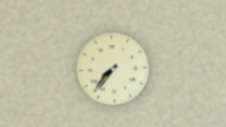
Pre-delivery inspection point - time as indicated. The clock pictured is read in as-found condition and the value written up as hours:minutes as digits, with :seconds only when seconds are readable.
7:37
